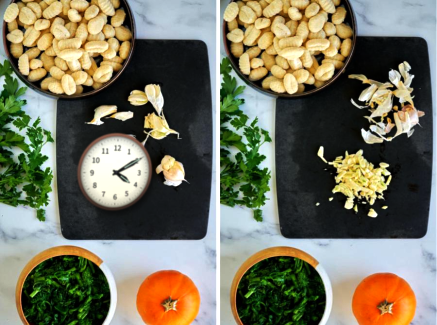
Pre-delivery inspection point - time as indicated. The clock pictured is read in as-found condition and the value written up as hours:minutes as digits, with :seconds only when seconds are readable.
4:10
